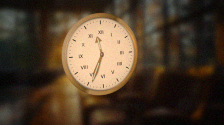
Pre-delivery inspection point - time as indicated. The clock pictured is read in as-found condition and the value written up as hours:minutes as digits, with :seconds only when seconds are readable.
11:34
